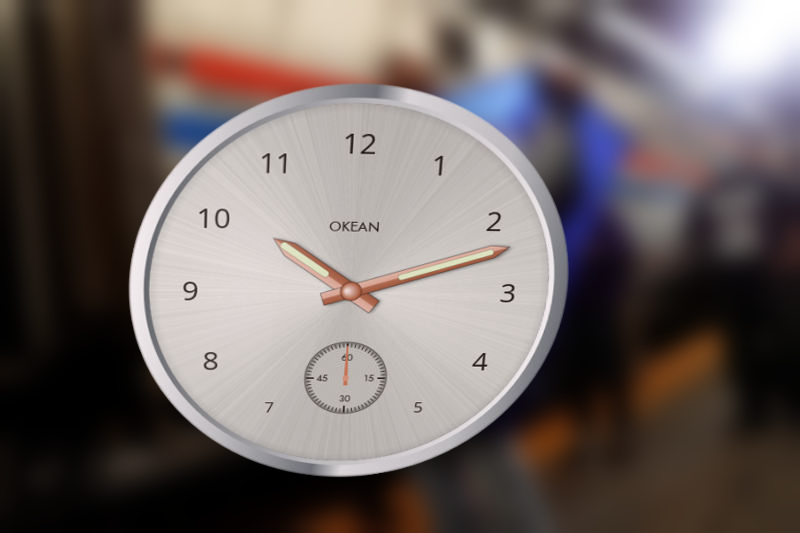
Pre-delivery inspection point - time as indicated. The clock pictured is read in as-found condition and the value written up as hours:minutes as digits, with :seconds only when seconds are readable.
10:12:00
